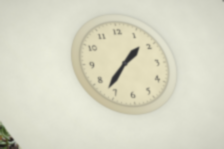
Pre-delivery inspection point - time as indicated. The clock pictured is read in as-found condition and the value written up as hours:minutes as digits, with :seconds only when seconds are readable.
1:37
